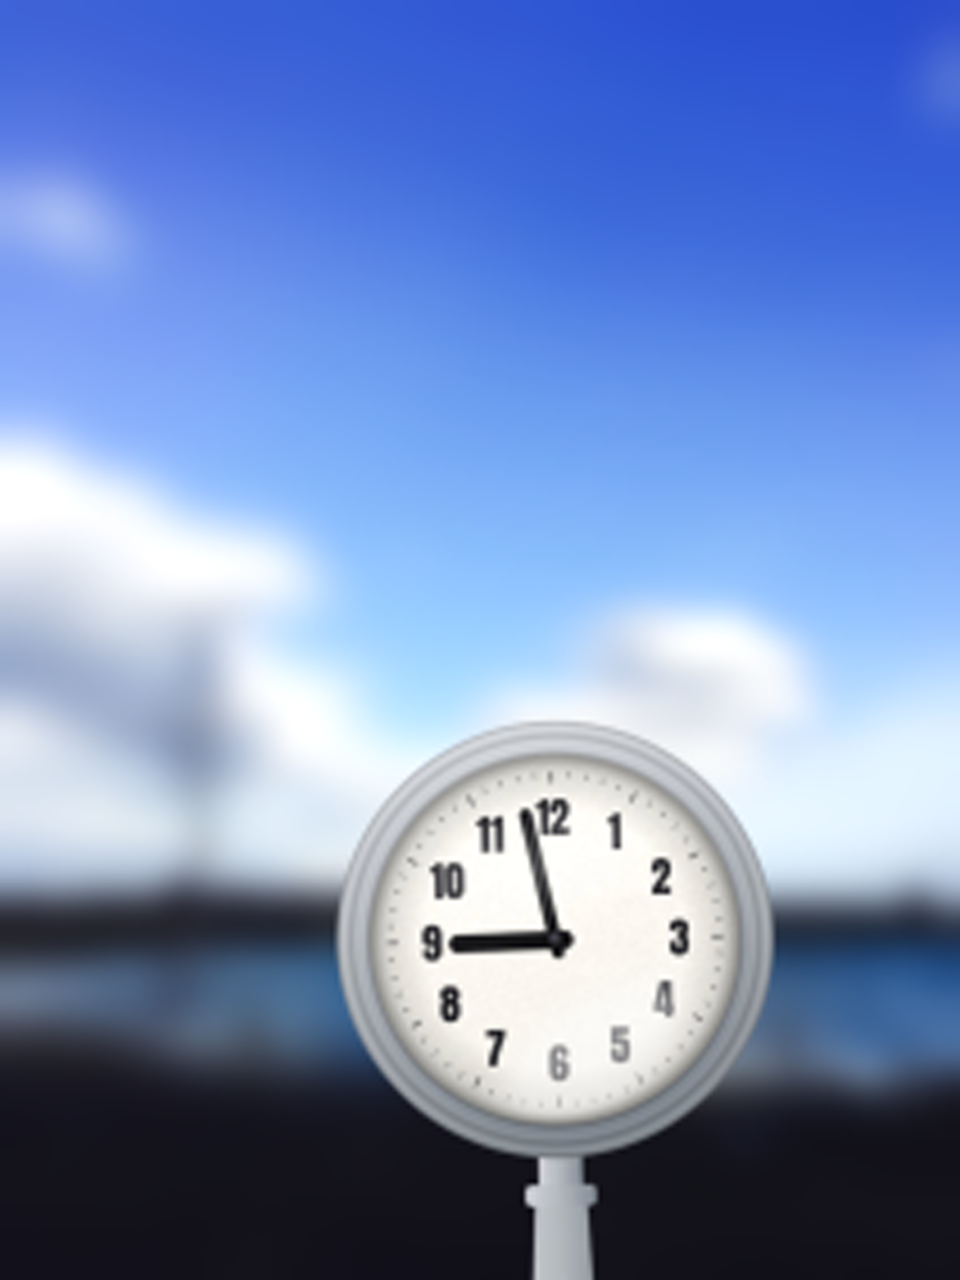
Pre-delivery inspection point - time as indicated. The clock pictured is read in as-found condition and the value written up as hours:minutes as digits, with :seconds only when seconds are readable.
8:58
